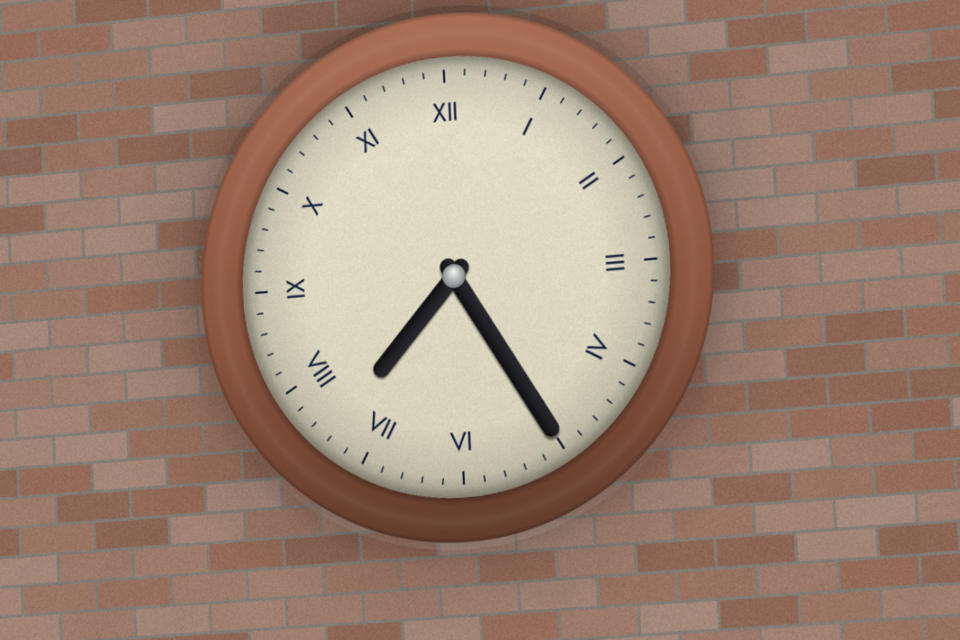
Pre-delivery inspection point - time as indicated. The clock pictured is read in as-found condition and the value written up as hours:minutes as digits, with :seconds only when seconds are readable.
7:25
